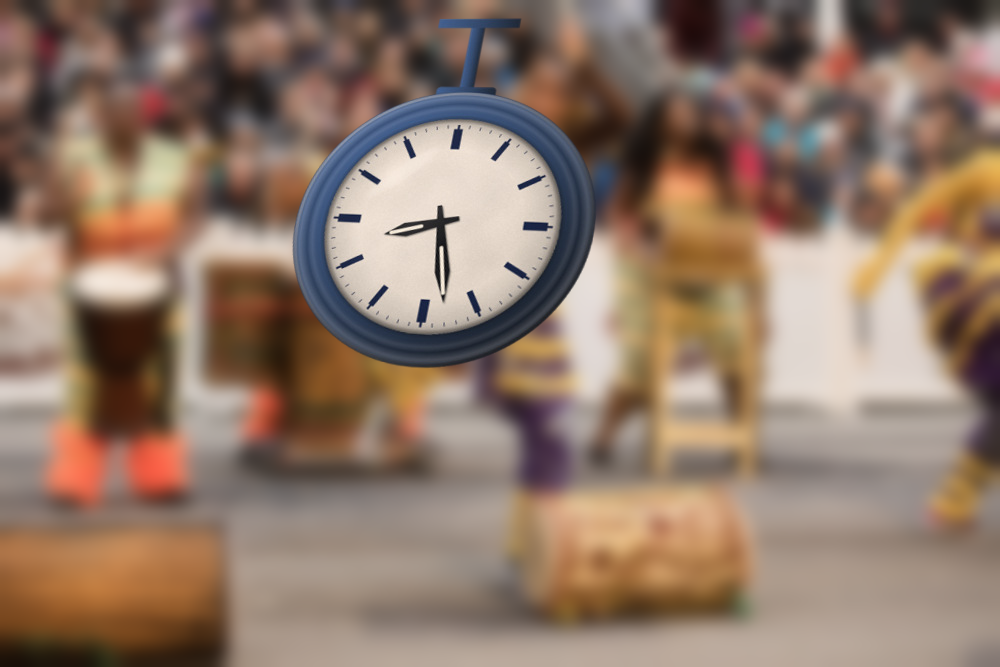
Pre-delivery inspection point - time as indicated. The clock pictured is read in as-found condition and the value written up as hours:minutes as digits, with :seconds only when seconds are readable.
8:28
